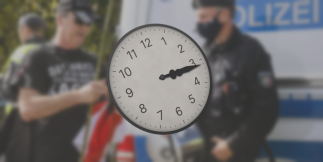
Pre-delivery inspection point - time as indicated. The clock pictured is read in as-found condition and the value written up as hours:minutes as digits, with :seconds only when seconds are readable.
3:16
